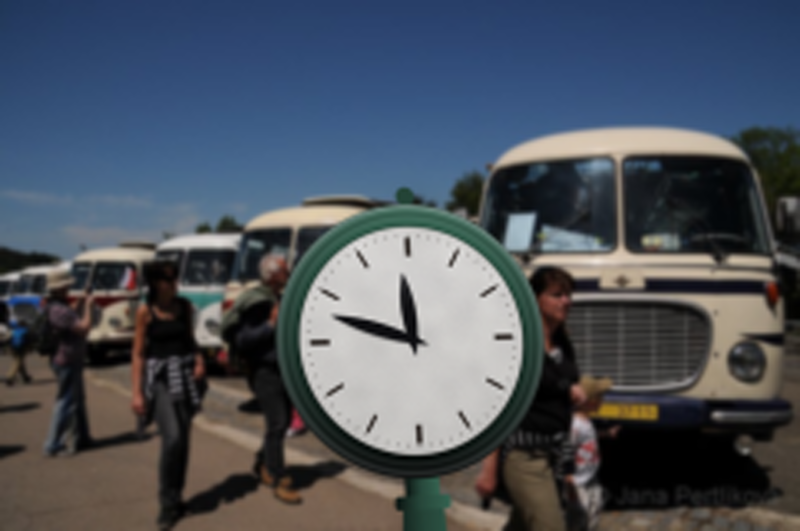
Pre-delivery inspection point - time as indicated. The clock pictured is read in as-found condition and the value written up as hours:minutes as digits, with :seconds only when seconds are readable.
11:48
